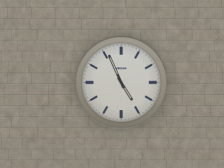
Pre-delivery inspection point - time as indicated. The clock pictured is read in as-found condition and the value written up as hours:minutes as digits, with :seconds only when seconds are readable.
4:56
